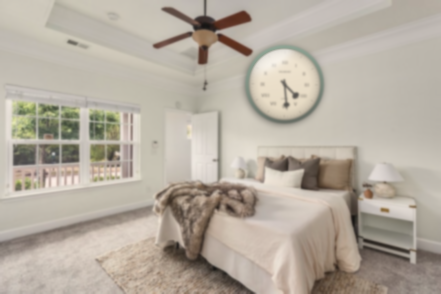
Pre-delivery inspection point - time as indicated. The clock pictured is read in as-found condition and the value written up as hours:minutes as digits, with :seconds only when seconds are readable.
4:29
